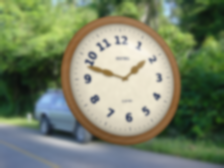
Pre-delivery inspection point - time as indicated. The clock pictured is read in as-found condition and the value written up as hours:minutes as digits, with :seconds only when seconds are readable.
1:48
